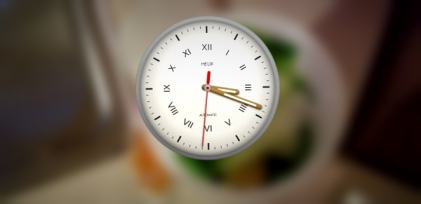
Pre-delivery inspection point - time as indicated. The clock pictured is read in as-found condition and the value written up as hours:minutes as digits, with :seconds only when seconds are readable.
3:18:31
